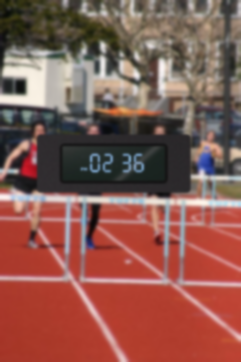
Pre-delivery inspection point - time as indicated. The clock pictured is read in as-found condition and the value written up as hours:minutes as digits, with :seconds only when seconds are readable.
2:36
